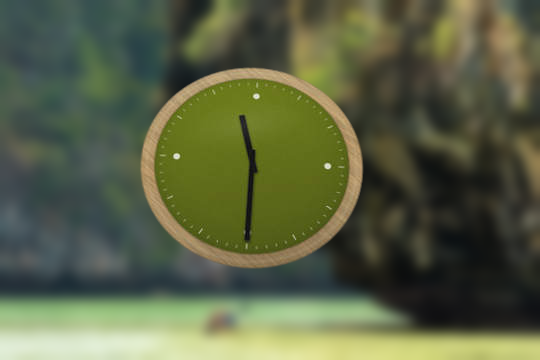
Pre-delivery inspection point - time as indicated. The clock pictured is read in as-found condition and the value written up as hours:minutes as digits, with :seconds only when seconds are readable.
11:30
